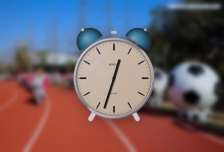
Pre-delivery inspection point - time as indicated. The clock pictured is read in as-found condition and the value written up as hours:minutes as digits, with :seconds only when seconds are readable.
12:33
